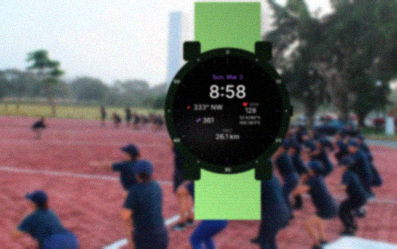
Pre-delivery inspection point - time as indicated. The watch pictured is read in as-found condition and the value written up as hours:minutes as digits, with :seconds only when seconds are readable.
8:58
